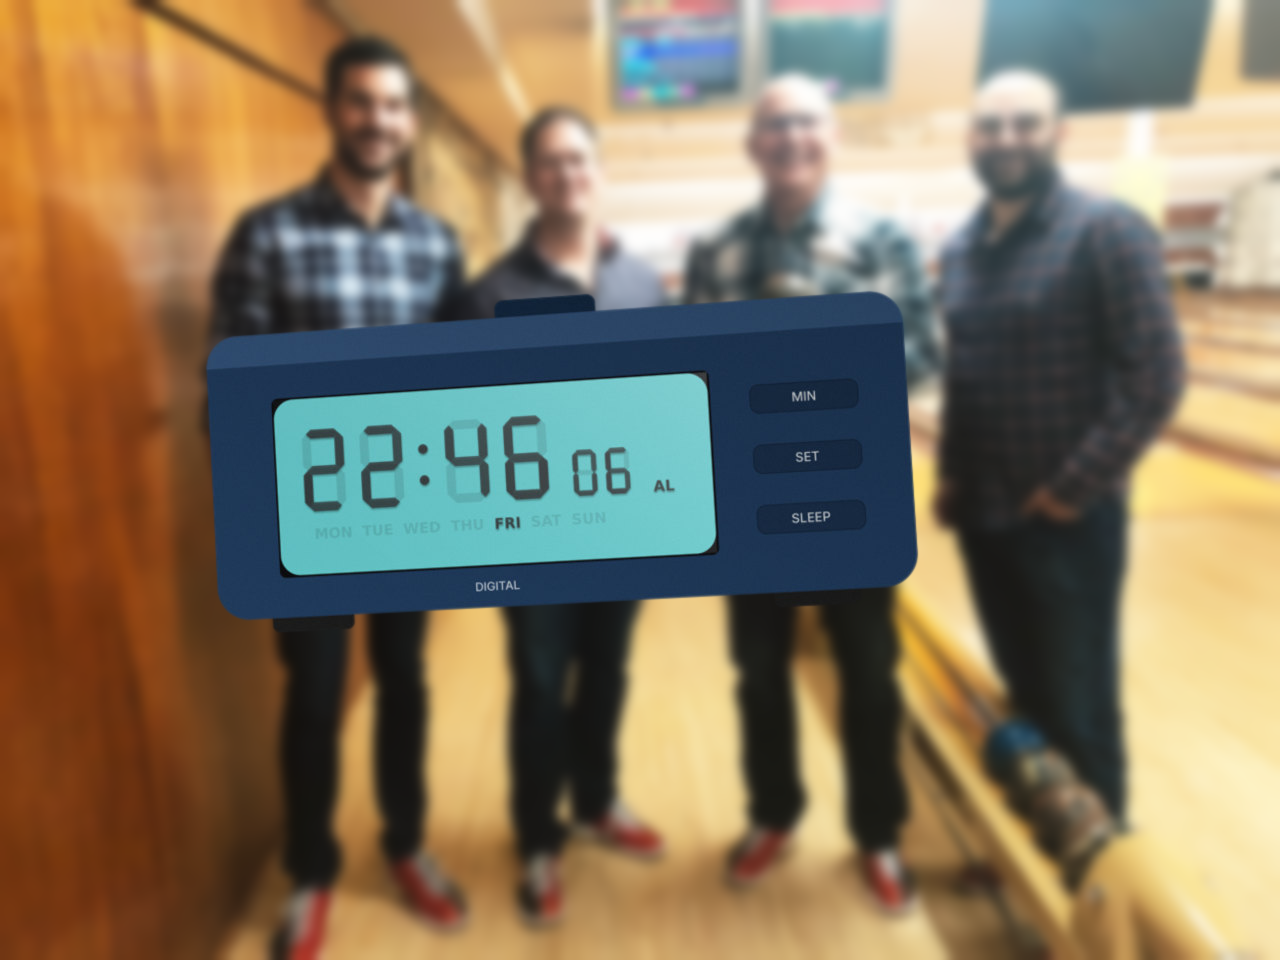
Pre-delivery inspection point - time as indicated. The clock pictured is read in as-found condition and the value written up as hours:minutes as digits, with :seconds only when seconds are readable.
22:46:06
